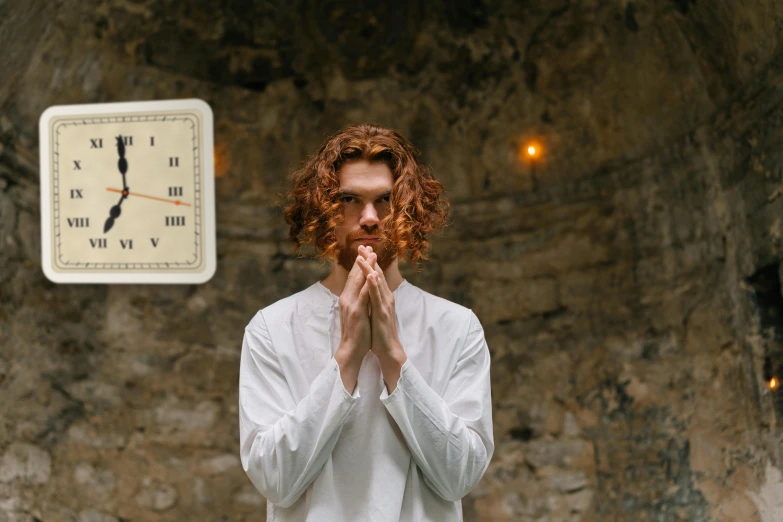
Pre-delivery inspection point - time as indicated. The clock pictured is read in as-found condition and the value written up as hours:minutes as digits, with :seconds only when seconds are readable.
6:59:17
